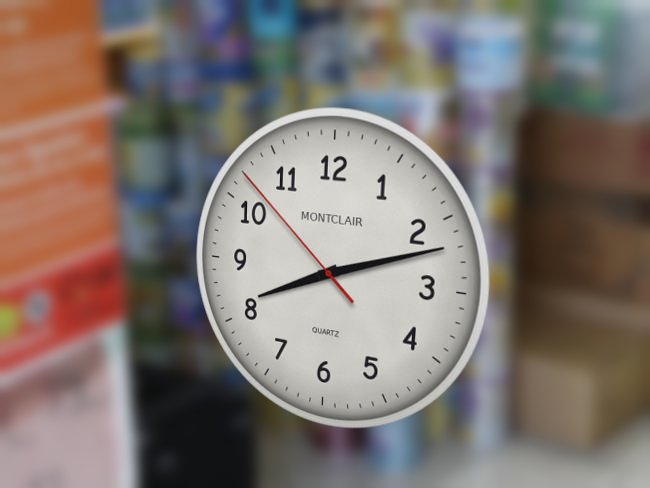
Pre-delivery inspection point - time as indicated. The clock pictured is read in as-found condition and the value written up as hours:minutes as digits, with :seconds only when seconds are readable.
8:11:52
